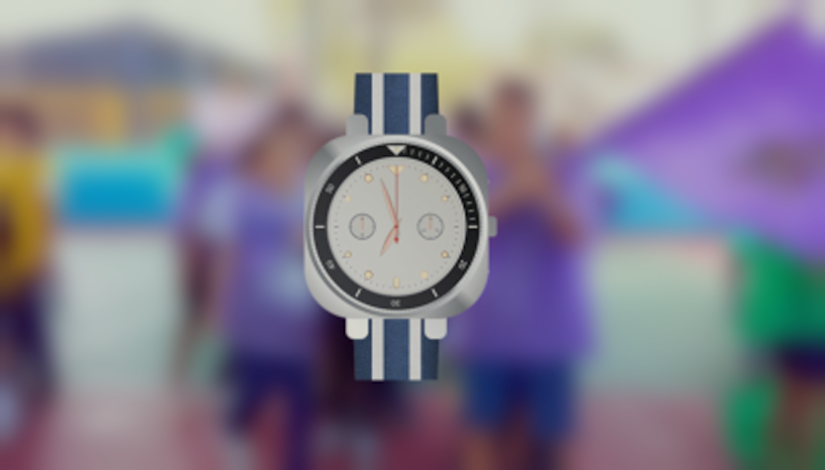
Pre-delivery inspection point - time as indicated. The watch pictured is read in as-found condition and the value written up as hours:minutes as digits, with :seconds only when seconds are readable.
6:57
